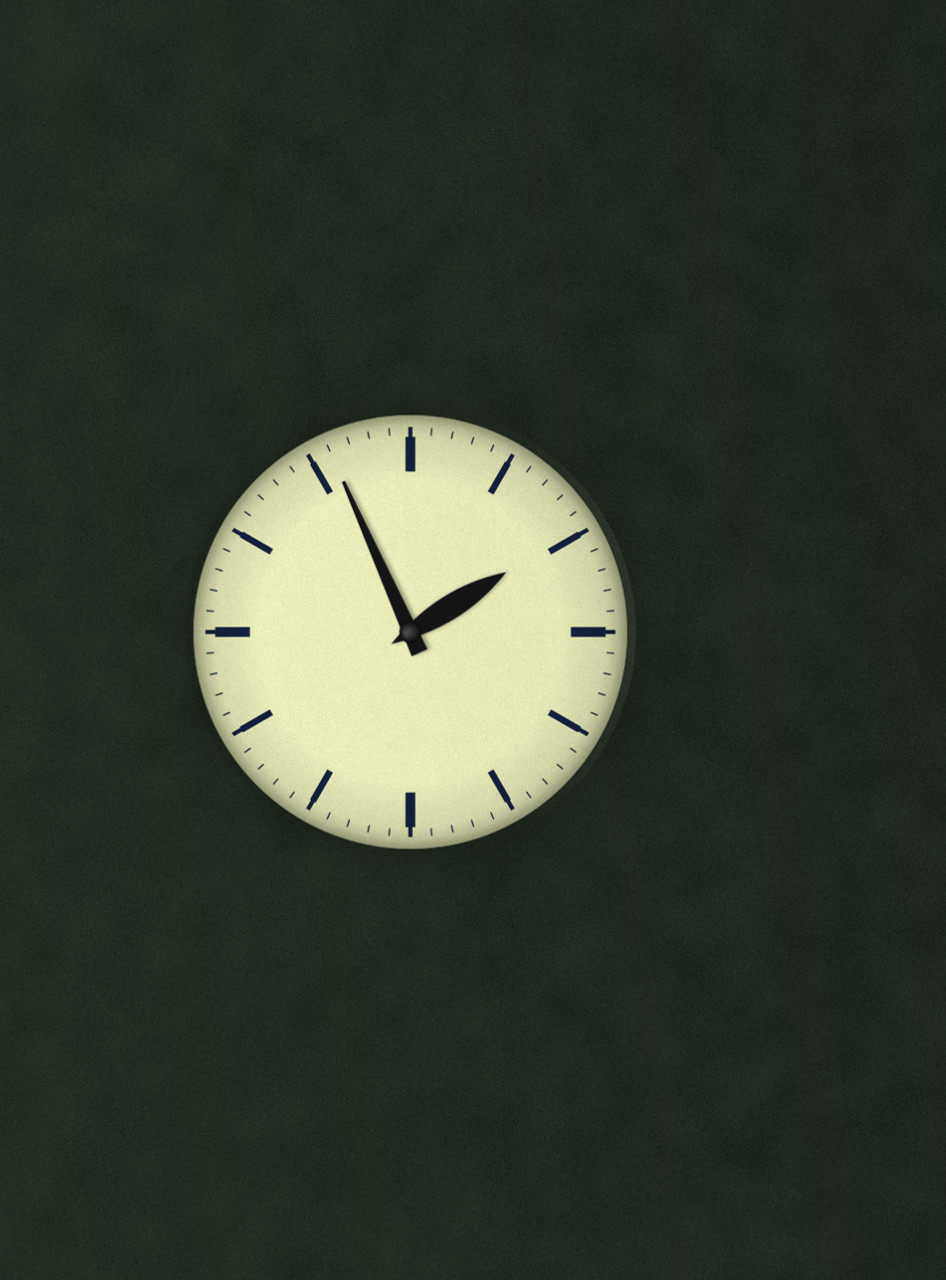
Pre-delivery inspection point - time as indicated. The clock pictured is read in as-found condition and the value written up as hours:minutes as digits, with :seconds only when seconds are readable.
1:56
